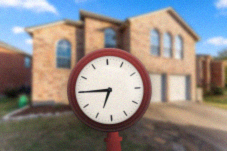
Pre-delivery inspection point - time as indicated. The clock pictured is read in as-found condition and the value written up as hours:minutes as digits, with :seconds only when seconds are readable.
6:45
